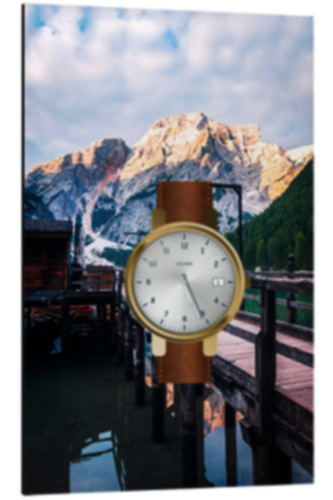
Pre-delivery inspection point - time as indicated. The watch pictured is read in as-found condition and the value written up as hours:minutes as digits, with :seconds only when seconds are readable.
5:26
